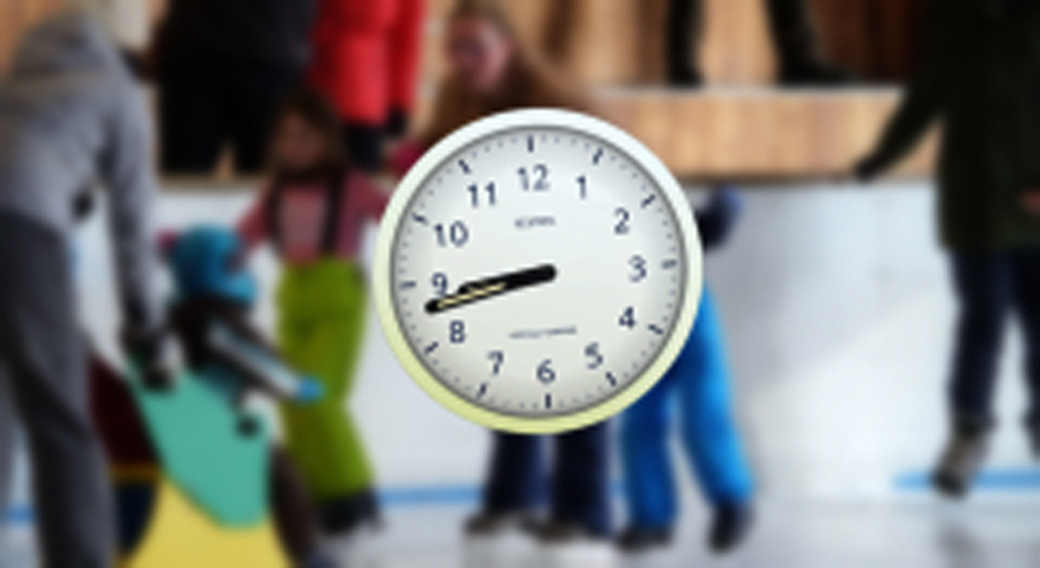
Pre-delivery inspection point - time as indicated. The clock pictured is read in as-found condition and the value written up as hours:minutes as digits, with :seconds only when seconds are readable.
8:43
